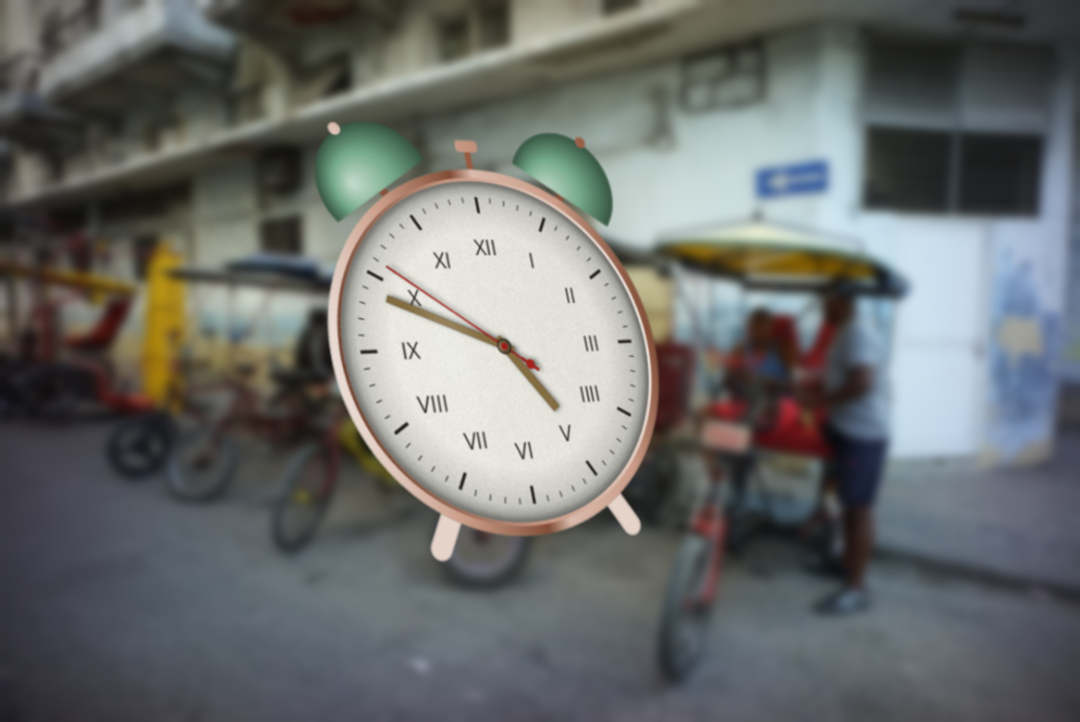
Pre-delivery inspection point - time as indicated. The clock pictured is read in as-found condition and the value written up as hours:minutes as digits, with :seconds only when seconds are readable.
4:48:51
